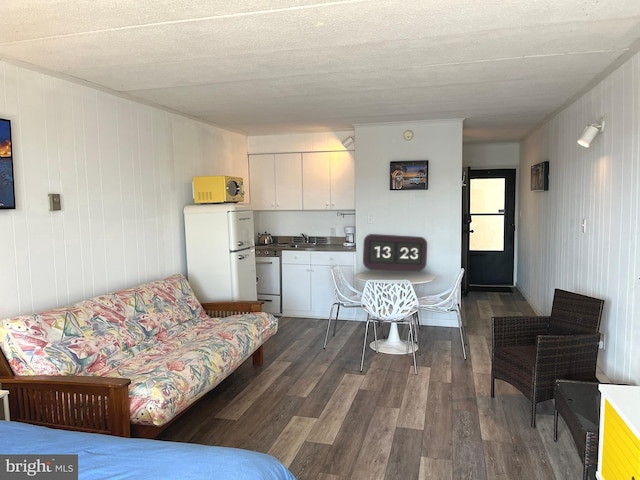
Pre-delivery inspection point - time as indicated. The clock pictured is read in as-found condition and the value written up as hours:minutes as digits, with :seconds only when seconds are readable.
13:23
